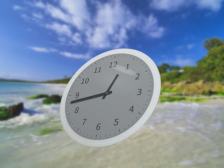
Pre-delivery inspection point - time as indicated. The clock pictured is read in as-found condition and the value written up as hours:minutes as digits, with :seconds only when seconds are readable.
12:43
